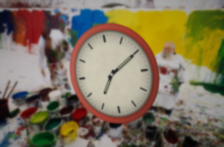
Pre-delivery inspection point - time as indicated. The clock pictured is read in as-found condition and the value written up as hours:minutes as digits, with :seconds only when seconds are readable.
7:10
